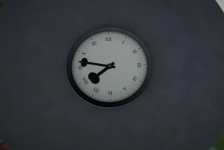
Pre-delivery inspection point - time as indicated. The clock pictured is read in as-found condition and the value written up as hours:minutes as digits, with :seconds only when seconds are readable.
7:47
